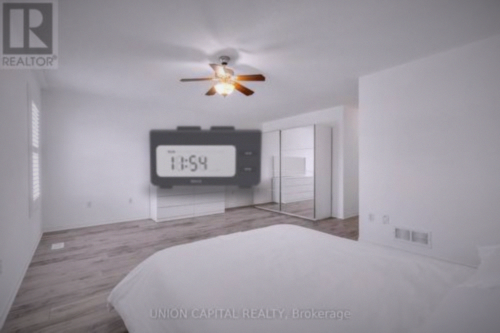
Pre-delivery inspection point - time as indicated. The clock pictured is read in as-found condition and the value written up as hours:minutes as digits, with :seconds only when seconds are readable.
11:54
